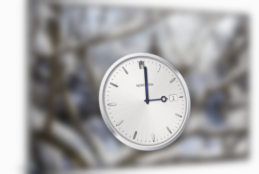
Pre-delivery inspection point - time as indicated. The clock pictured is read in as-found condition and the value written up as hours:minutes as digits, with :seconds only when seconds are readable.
3:01
